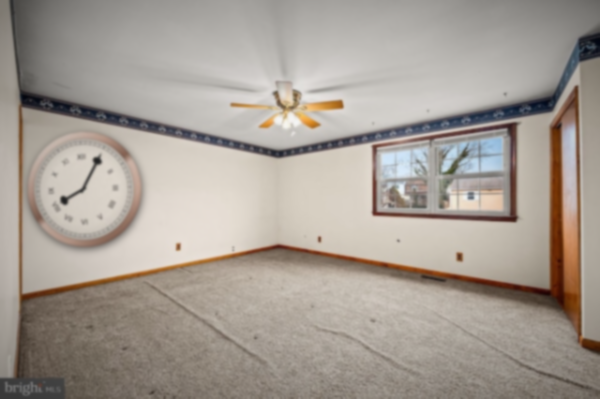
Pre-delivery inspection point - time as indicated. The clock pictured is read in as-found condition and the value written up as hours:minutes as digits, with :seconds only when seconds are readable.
8:05
